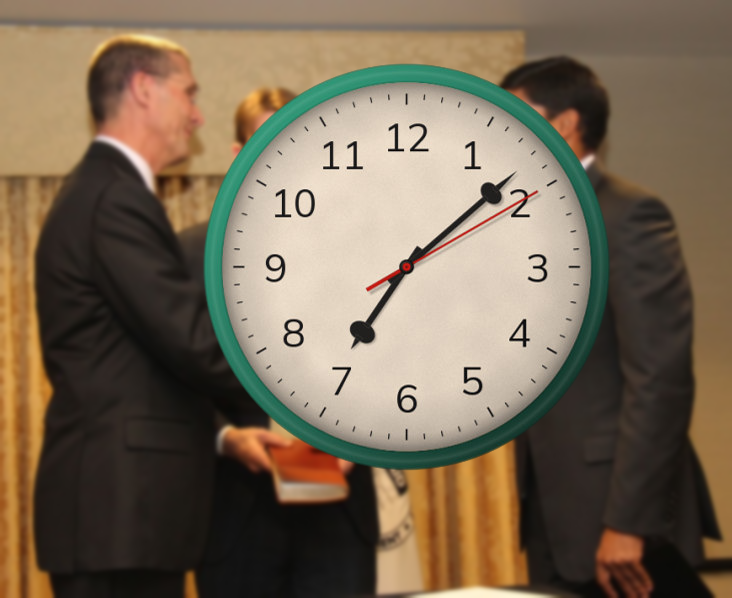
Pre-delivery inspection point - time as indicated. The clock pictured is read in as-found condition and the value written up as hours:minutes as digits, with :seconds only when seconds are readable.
7:08:10
